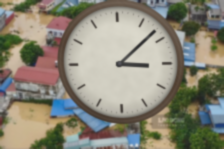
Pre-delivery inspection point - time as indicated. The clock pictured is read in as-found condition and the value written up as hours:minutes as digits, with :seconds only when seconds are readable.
3:08
